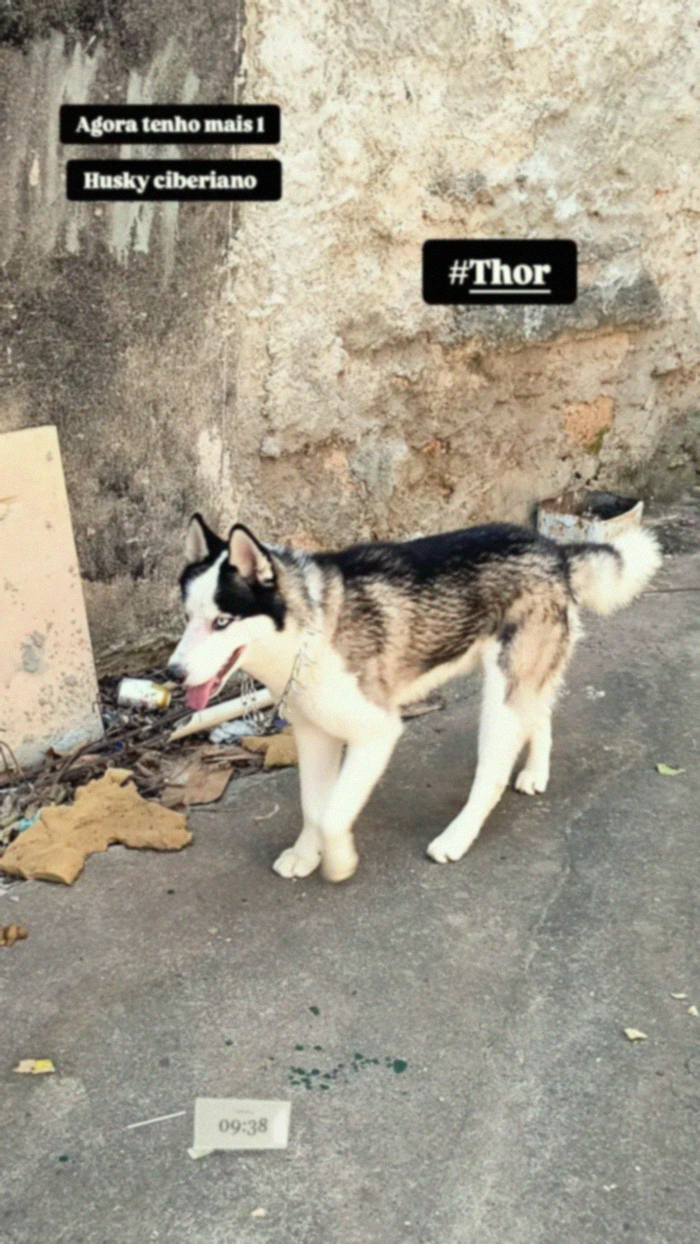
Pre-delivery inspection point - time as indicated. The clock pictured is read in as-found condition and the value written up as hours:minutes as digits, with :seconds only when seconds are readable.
9:38
